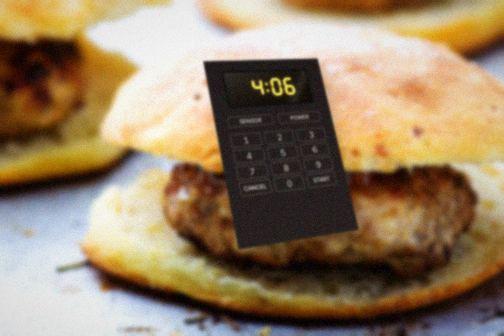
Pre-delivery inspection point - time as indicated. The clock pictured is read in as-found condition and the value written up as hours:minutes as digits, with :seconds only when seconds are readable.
4:06
